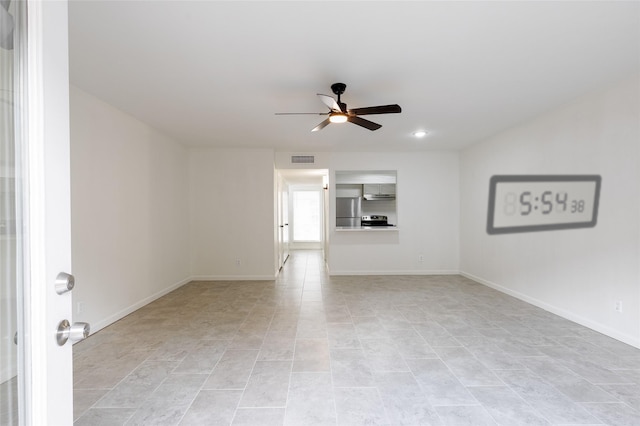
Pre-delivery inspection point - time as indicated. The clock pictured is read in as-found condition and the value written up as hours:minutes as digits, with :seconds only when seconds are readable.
5:54:38
